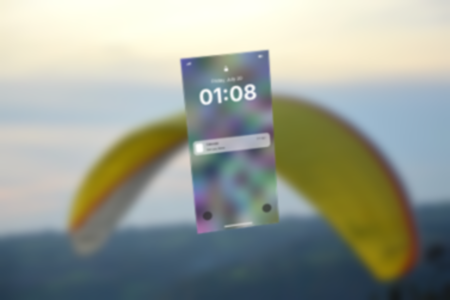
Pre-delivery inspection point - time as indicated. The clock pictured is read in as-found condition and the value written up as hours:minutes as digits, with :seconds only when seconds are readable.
1:08
